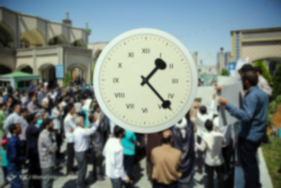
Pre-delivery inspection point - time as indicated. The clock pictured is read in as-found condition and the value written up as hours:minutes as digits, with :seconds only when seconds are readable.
1:23
